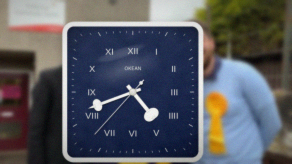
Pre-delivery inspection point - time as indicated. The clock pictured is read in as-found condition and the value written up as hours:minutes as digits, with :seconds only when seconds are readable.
4:41:37
